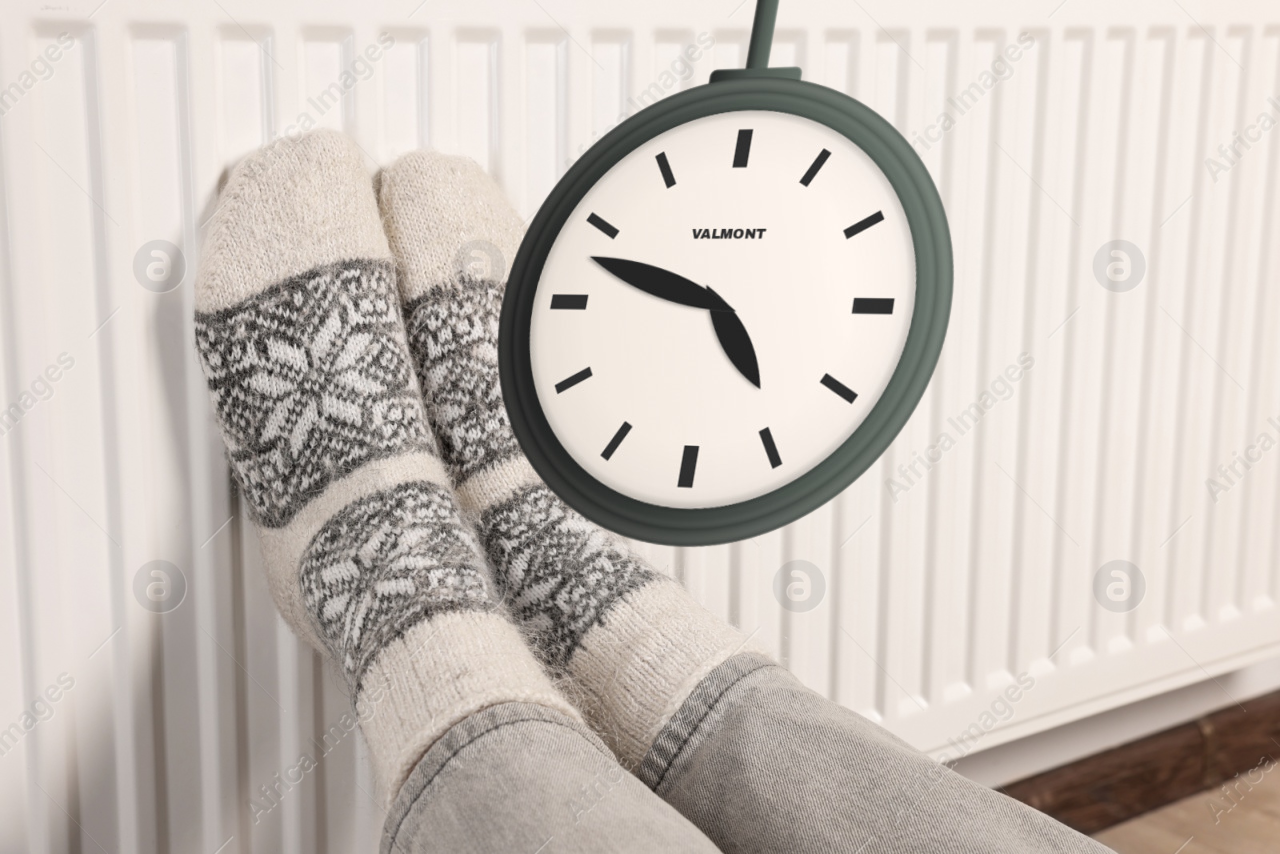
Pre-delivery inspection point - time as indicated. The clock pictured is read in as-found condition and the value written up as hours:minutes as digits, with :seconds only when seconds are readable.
4:48
